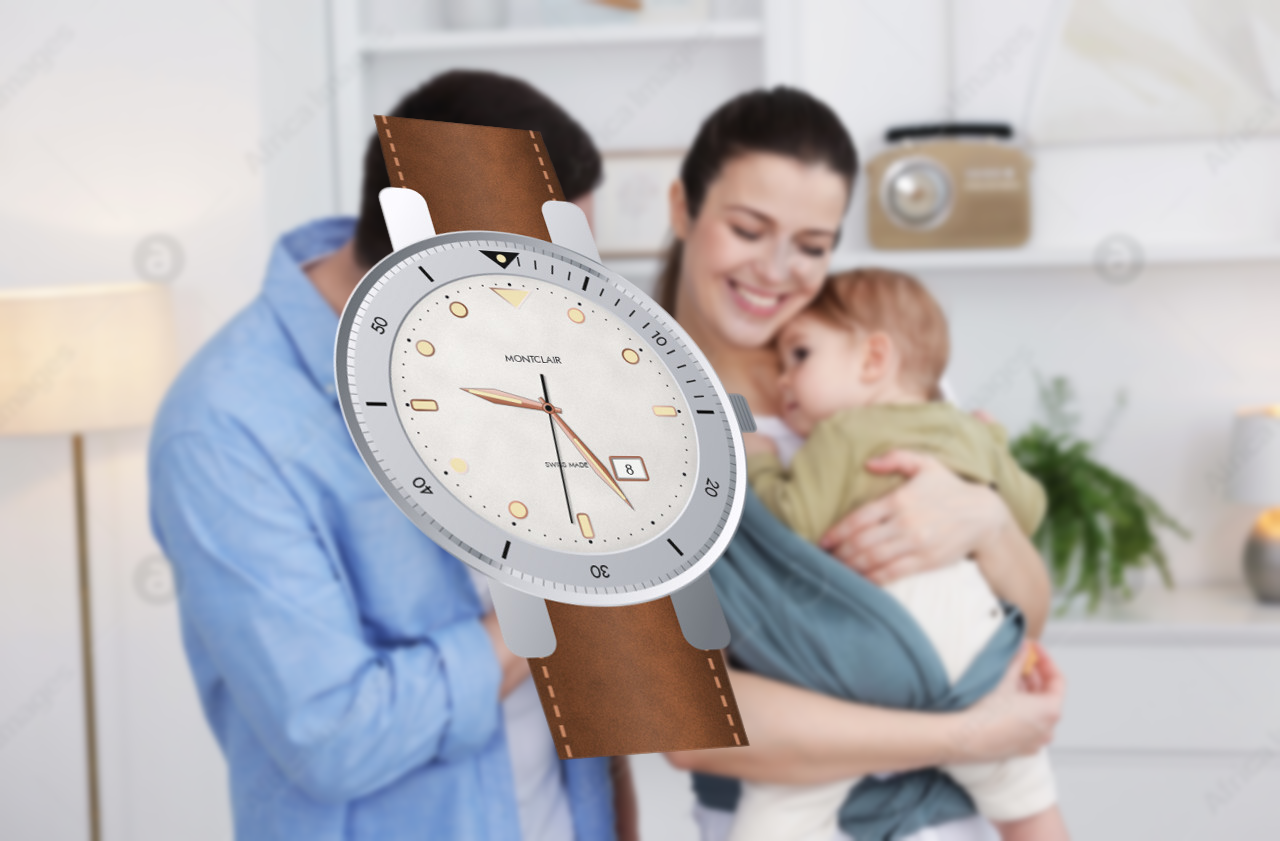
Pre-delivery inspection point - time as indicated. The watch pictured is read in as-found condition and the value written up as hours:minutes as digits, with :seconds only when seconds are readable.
9:25:31
